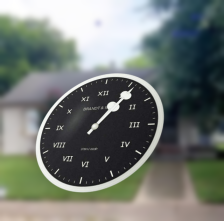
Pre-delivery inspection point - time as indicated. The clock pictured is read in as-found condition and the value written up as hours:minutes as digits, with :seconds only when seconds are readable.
1:06
